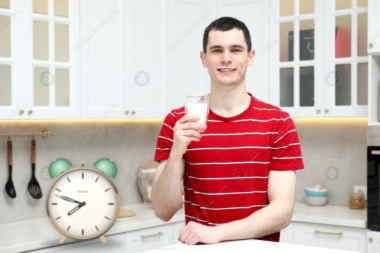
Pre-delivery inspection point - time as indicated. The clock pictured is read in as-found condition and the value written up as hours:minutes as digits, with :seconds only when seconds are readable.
7:48
